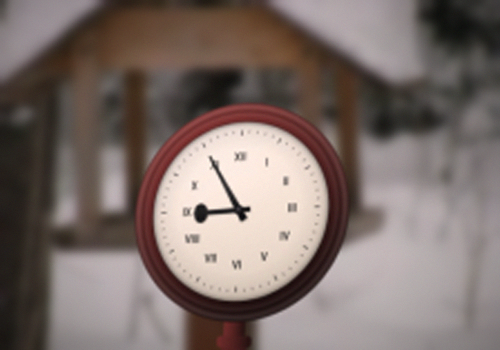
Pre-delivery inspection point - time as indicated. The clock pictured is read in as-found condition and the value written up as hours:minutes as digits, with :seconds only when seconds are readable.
8:55
